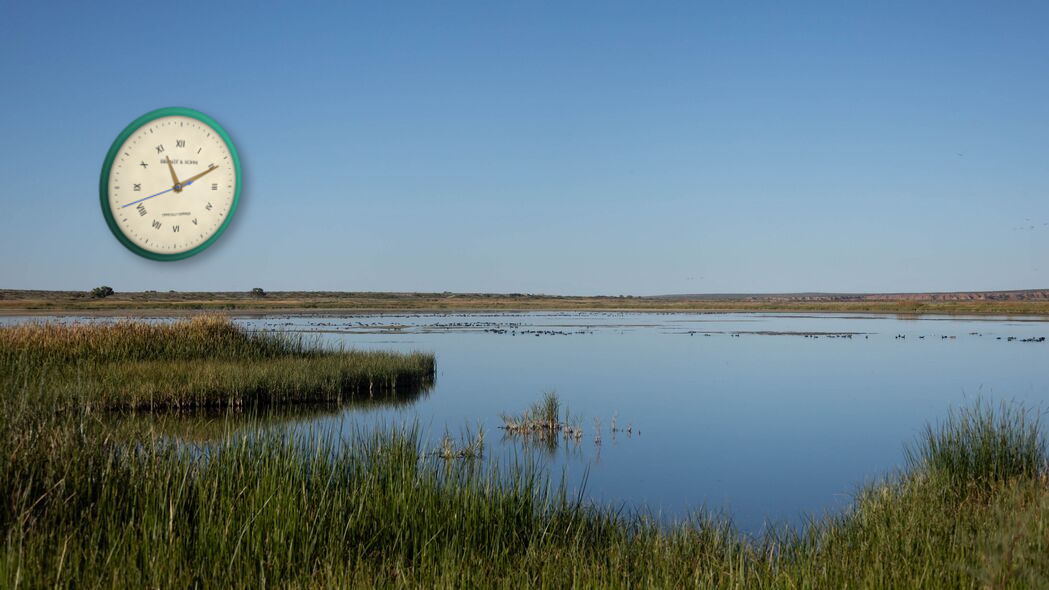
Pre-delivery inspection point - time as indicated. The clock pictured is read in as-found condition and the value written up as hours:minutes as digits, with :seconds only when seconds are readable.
11:10:42
